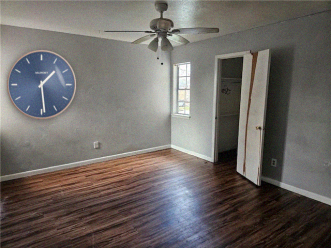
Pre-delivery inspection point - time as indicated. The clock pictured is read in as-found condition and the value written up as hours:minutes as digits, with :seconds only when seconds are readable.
1:29
